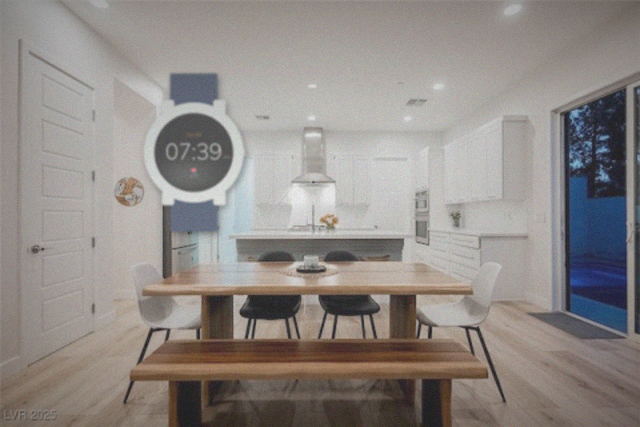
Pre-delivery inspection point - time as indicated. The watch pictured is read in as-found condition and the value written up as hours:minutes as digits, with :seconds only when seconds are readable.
7:39
